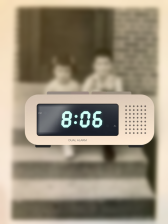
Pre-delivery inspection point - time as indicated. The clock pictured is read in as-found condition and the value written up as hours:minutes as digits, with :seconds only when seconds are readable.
8:06
